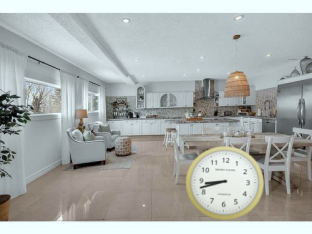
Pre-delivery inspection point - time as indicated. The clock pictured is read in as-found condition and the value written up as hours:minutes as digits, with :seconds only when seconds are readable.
8:42
